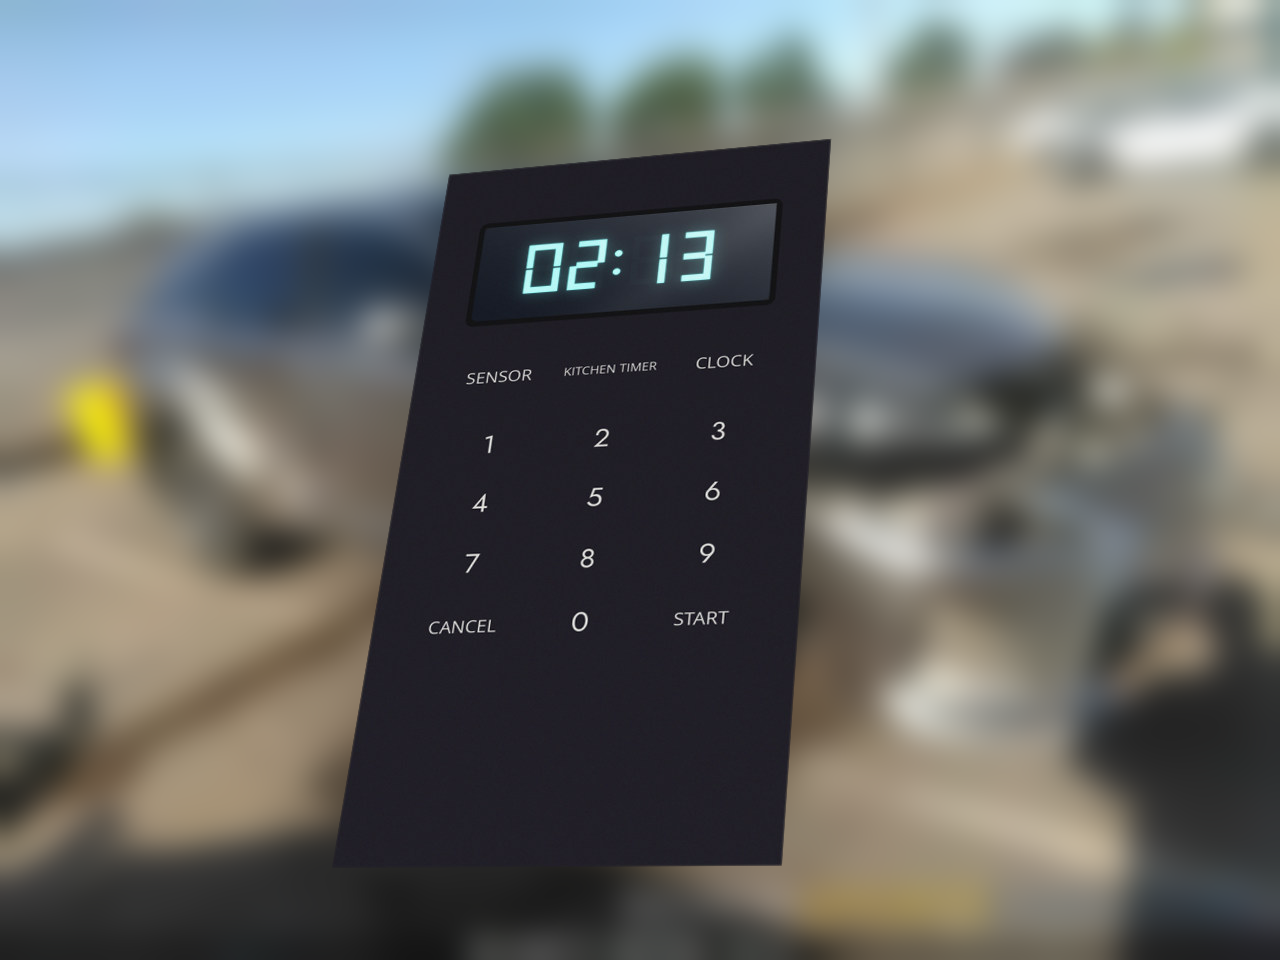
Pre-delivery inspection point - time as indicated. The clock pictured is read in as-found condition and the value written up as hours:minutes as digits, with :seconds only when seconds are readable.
2:13
